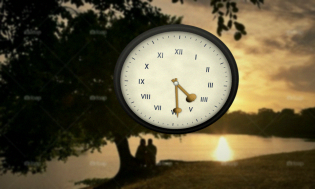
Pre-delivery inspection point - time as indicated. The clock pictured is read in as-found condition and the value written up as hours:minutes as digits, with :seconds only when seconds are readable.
4:29
